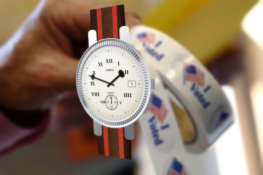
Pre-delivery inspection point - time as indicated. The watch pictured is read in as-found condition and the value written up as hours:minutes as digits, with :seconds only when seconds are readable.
1:48
